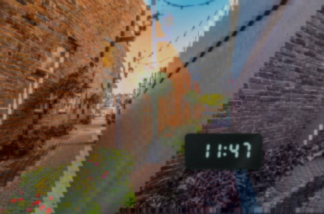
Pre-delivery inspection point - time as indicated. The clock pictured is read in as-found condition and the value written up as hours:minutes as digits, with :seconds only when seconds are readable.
11:47
